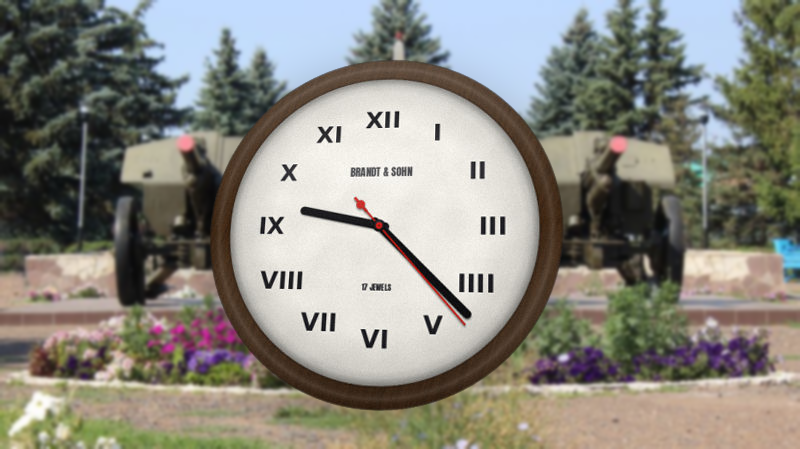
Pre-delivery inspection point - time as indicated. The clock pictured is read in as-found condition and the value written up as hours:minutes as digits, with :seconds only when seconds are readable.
9:22:23
